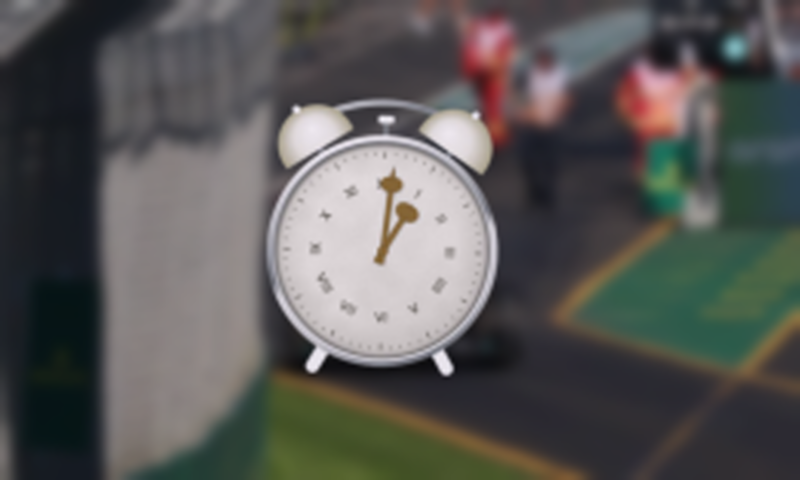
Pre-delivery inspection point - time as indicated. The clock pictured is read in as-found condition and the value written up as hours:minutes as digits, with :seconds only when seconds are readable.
1:01
